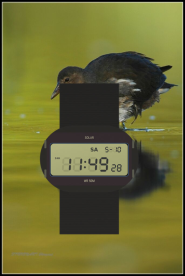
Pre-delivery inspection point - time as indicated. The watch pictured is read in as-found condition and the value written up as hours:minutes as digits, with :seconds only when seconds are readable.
11:49:28
